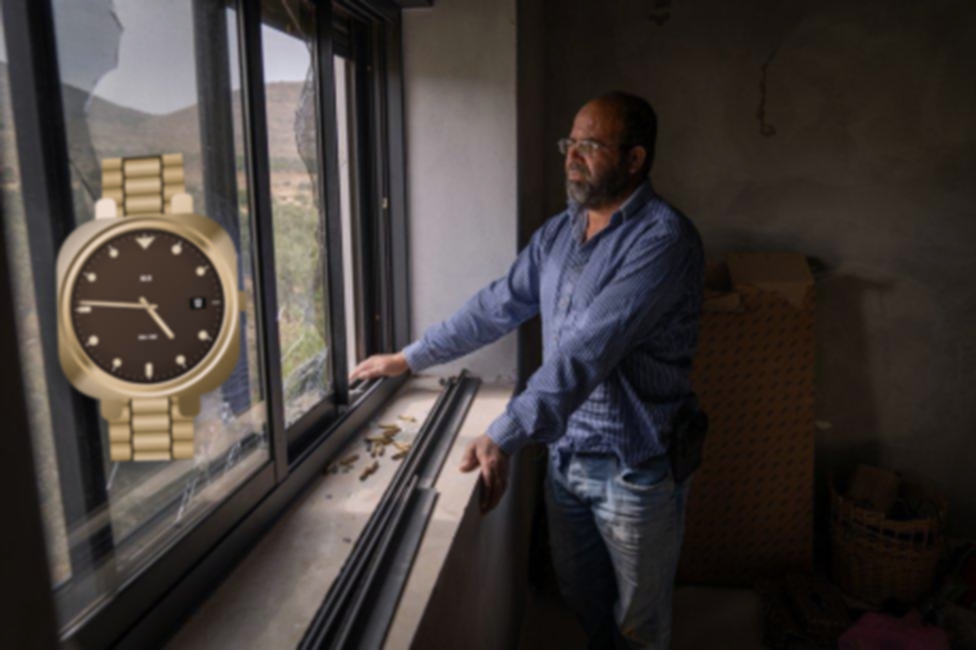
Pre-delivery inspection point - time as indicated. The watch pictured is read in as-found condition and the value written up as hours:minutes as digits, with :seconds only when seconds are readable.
4:46
